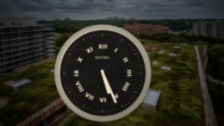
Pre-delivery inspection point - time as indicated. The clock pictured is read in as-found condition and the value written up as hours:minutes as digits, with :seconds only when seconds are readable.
5:26
